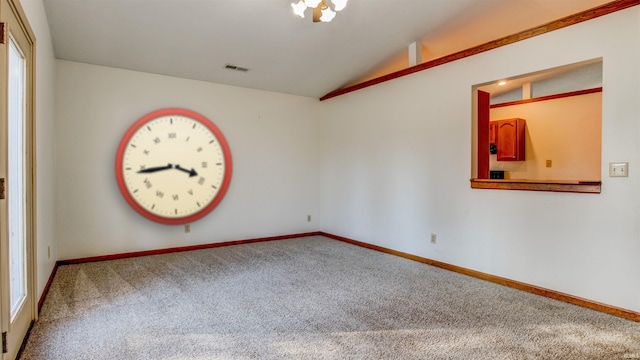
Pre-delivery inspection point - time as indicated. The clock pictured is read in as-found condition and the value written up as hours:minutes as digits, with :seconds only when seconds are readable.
3:44
